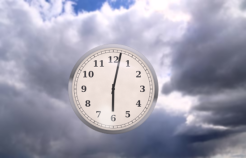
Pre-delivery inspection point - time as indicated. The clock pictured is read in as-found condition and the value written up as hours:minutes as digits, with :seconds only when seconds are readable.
6:02
